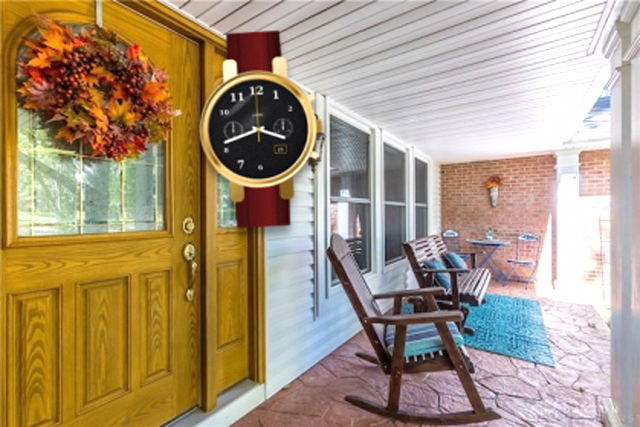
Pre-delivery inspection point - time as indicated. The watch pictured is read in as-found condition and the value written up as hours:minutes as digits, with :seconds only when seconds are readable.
3:42
